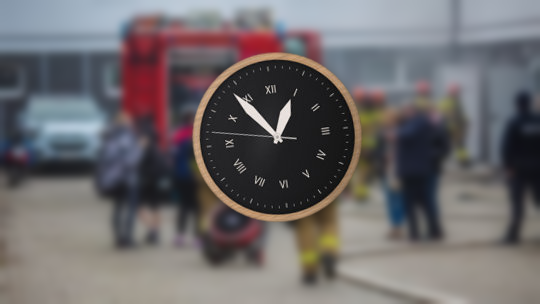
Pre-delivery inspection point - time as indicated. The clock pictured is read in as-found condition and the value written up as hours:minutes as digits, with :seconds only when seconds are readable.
12:53:47
